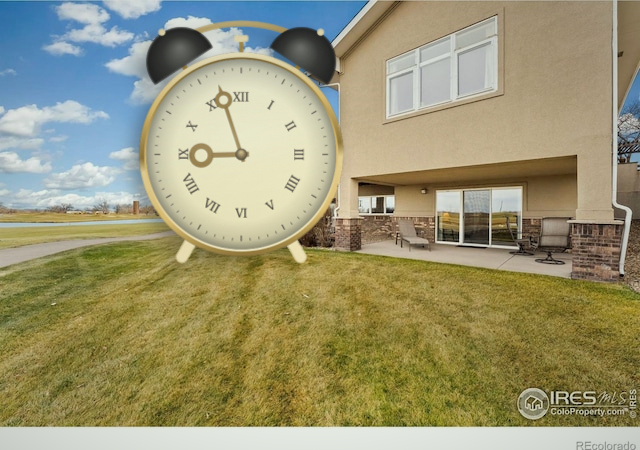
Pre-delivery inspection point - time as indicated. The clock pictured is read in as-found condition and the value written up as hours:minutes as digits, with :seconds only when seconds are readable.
8:57
